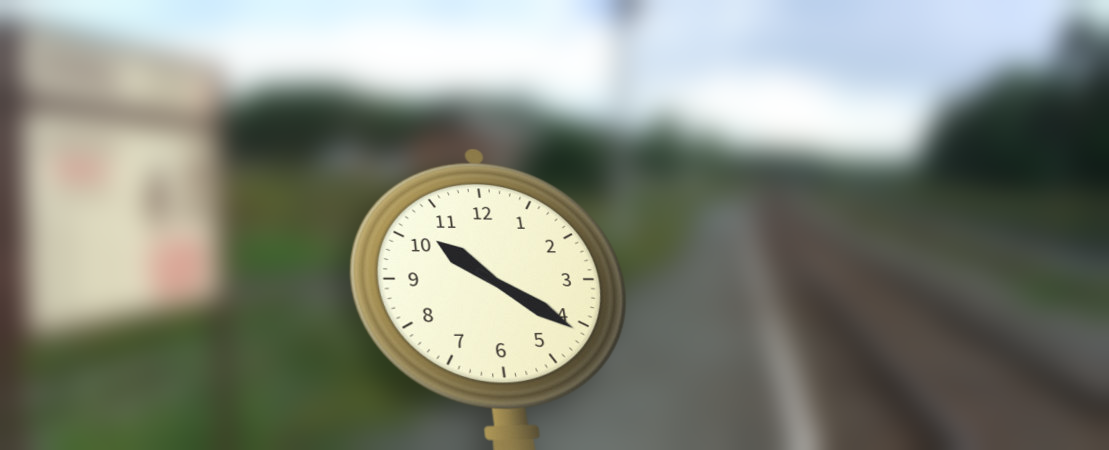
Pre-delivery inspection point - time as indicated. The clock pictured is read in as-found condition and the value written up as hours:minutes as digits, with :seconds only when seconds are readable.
10:21
